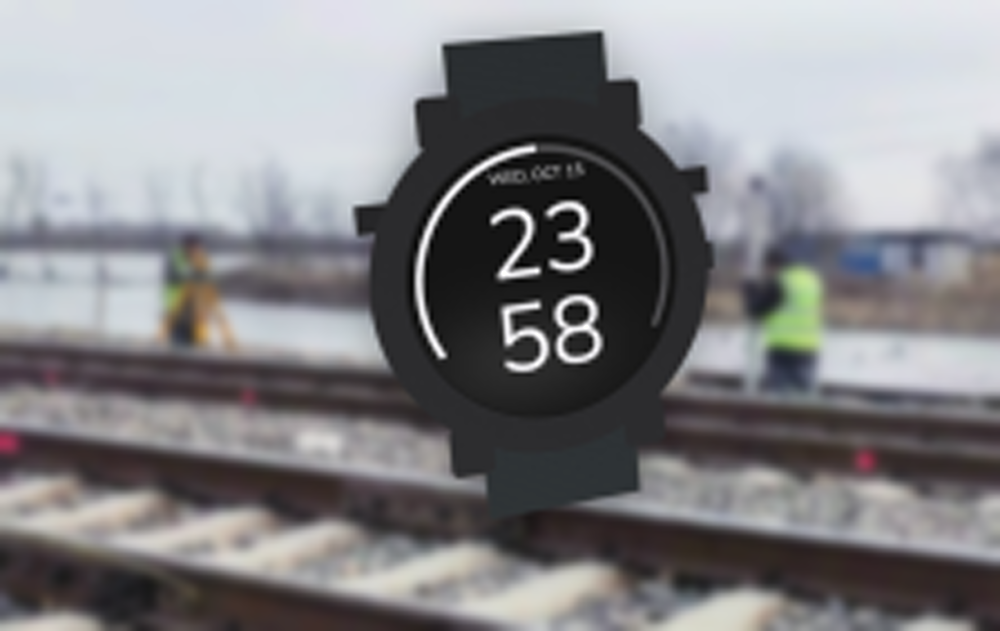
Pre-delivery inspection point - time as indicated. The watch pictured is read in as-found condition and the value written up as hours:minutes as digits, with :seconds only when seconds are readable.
23:58
